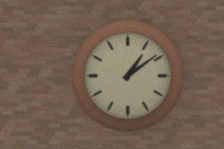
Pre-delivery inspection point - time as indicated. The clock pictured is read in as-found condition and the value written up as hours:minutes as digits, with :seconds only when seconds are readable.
1:09
